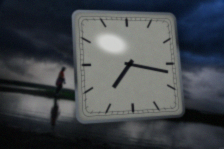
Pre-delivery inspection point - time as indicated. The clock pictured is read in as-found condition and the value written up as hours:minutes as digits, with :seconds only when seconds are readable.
7:17
